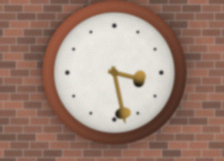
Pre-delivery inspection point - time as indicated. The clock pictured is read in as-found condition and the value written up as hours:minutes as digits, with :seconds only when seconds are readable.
3:28
